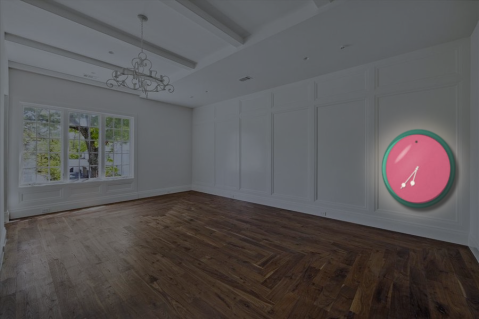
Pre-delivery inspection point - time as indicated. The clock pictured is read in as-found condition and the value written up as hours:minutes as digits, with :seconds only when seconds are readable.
6:37
